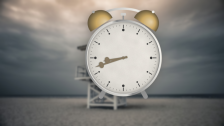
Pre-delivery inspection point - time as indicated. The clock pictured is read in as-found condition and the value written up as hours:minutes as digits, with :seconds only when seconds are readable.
8:42
